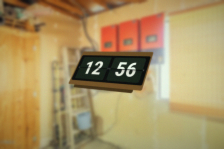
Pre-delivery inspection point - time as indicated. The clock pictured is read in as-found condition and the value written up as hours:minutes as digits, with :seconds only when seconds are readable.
12:56
